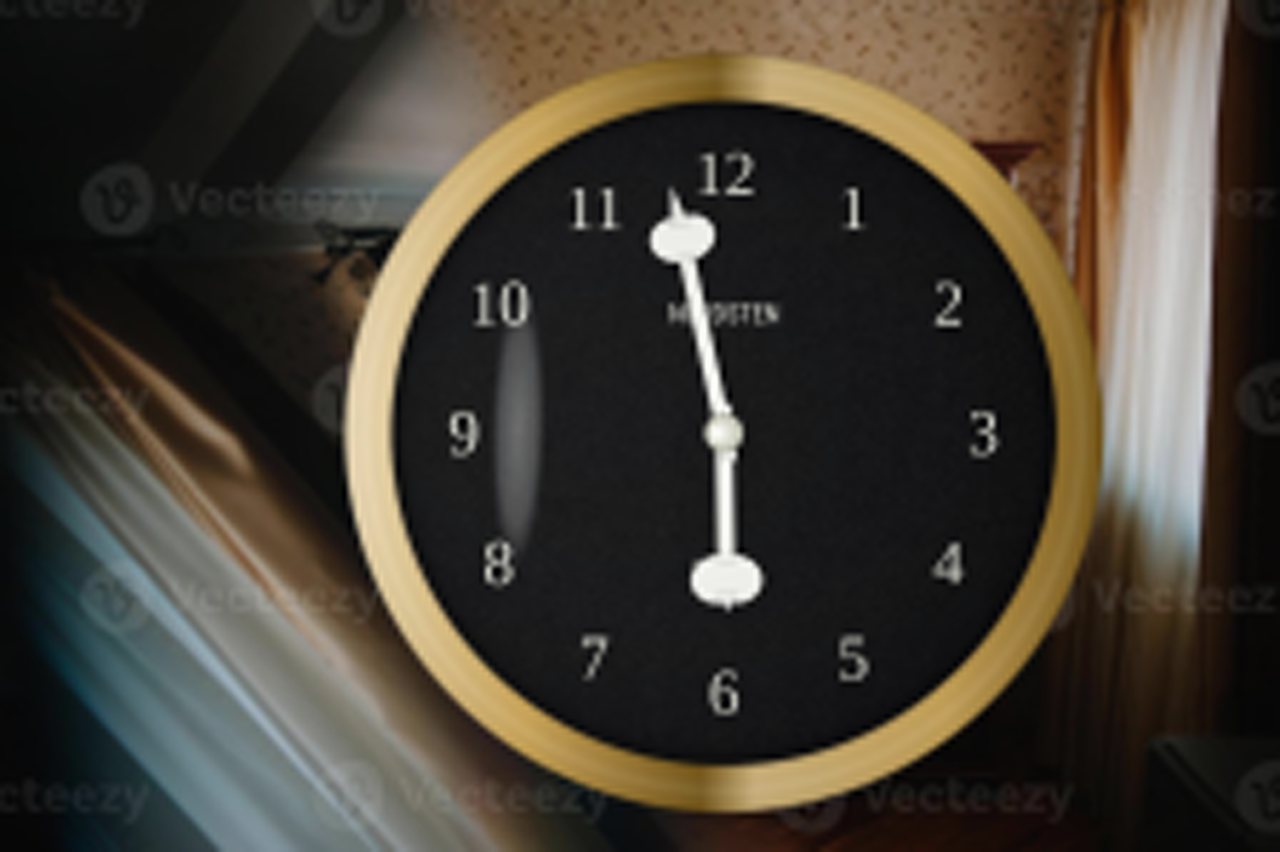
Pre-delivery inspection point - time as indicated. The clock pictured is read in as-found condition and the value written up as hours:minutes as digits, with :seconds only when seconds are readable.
5:58
